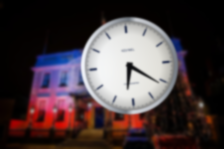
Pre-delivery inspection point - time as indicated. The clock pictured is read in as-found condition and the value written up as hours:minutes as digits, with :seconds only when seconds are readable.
6:21
